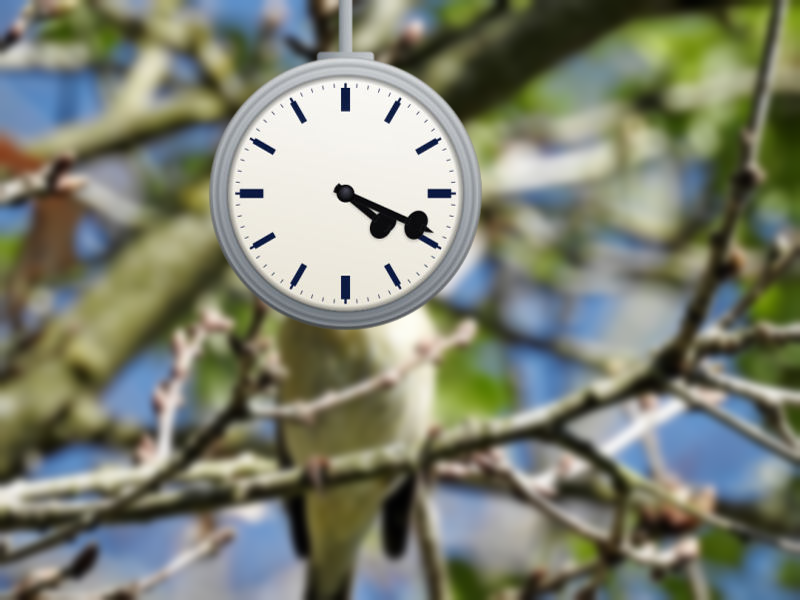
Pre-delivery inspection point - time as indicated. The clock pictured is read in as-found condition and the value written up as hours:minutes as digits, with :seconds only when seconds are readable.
4:19
